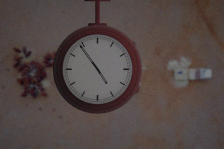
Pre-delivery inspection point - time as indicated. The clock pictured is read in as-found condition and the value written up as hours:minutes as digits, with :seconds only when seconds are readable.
4:54
